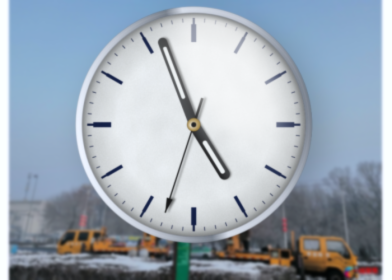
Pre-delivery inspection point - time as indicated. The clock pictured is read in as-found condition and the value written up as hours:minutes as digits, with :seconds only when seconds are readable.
4:56:33
